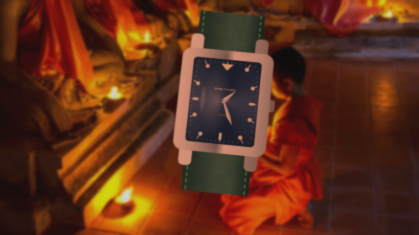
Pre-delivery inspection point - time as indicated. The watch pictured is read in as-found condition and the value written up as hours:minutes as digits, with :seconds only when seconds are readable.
1:26
